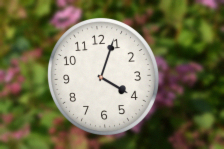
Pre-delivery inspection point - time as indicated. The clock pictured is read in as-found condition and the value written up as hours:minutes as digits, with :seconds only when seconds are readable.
4:04
